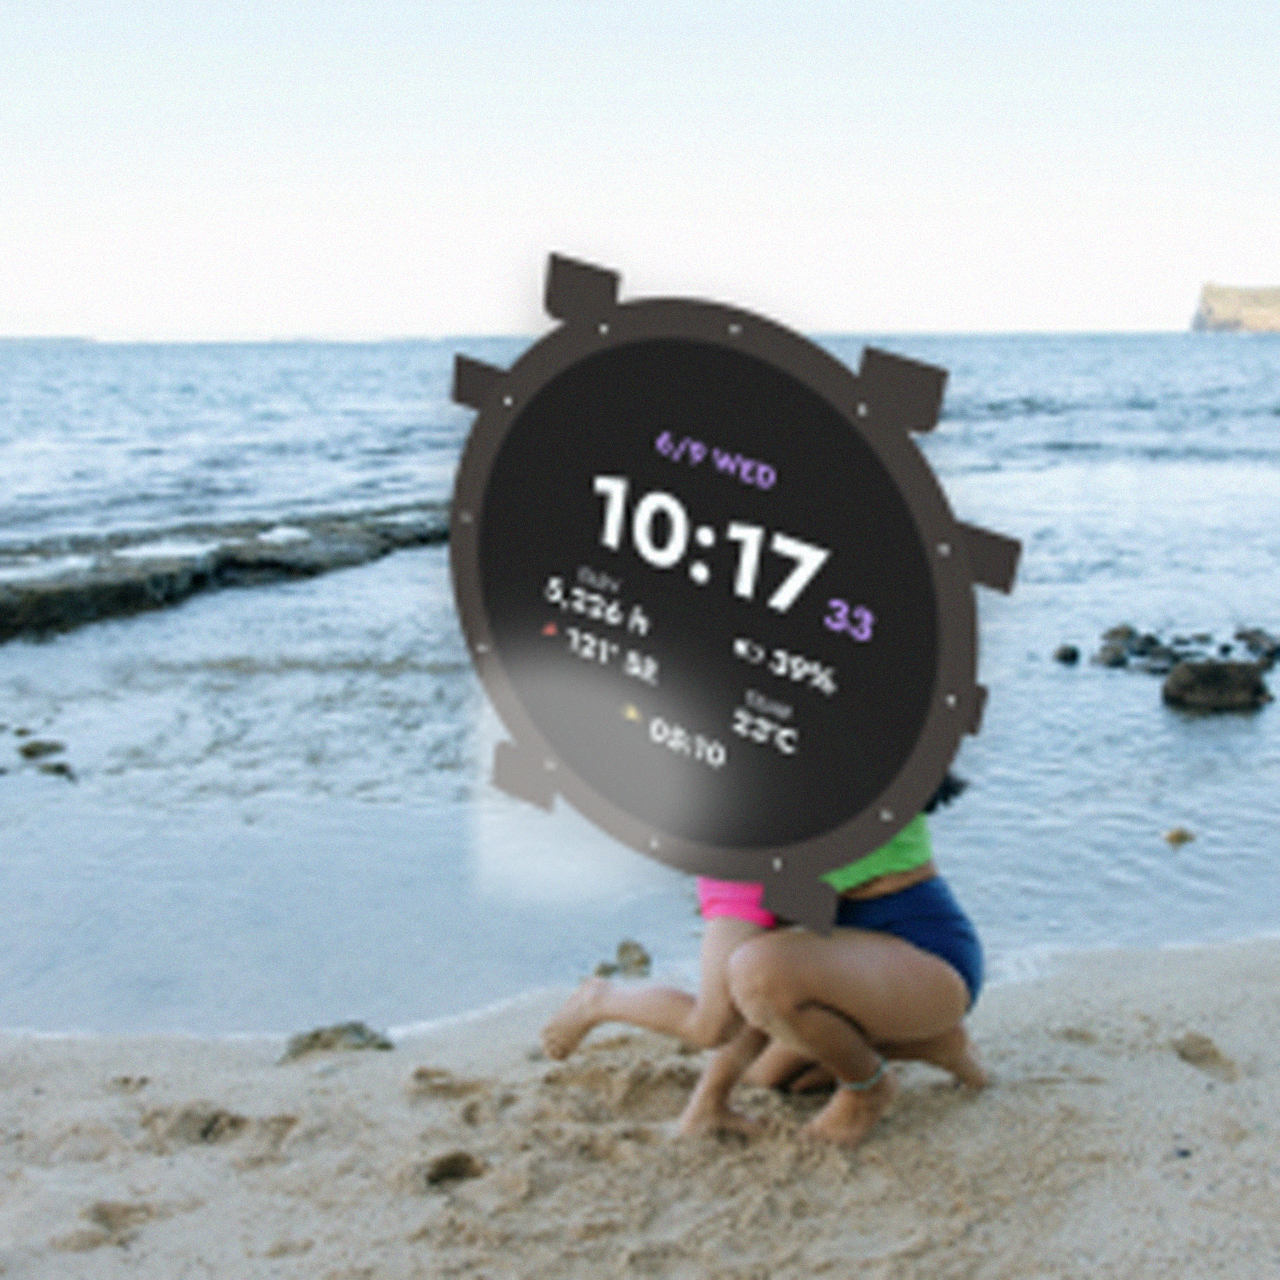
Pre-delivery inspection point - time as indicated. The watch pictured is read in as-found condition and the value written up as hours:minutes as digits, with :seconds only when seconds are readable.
10:17
